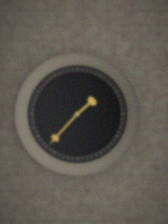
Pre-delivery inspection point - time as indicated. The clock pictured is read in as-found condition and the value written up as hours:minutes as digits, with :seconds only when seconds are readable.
1:37
